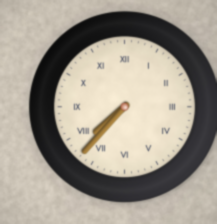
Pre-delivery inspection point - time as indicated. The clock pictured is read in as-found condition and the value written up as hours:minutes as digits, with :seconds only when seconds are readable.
7:37
